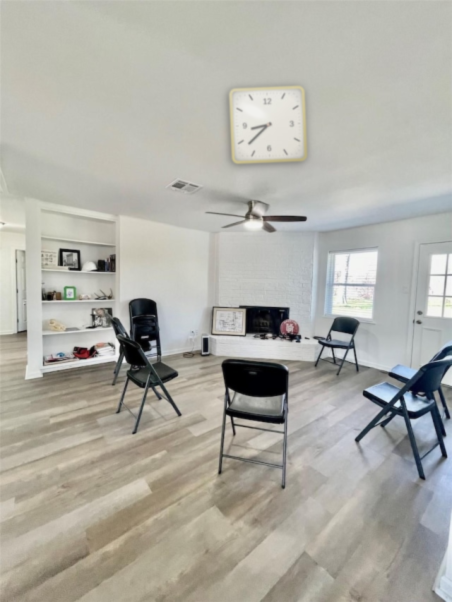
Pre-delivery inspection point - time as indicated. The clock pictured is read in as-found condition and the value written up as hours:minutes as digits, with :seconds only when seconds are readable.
8:38
